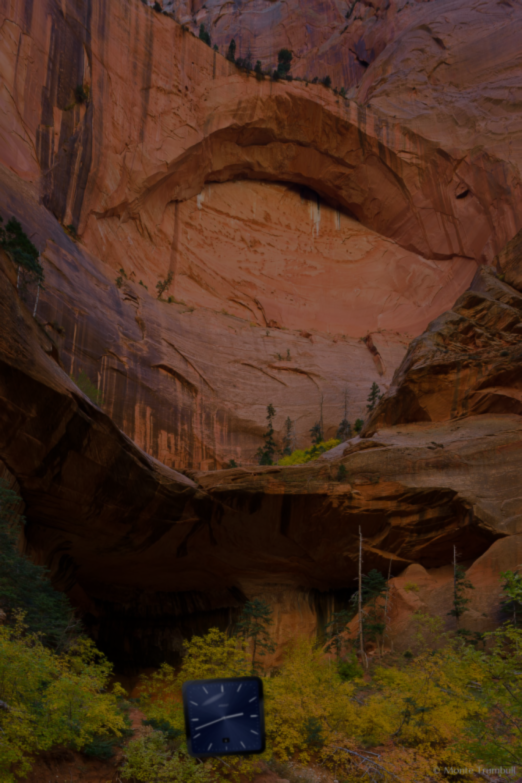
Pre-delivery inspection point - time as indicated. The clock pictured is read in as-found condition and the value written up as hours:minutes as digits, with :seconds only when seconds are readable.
2:42
